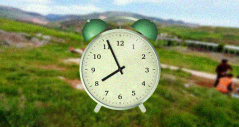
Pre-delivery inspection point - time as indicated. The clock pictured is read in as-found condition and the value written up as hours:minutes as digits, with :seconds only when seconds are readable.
7:56
